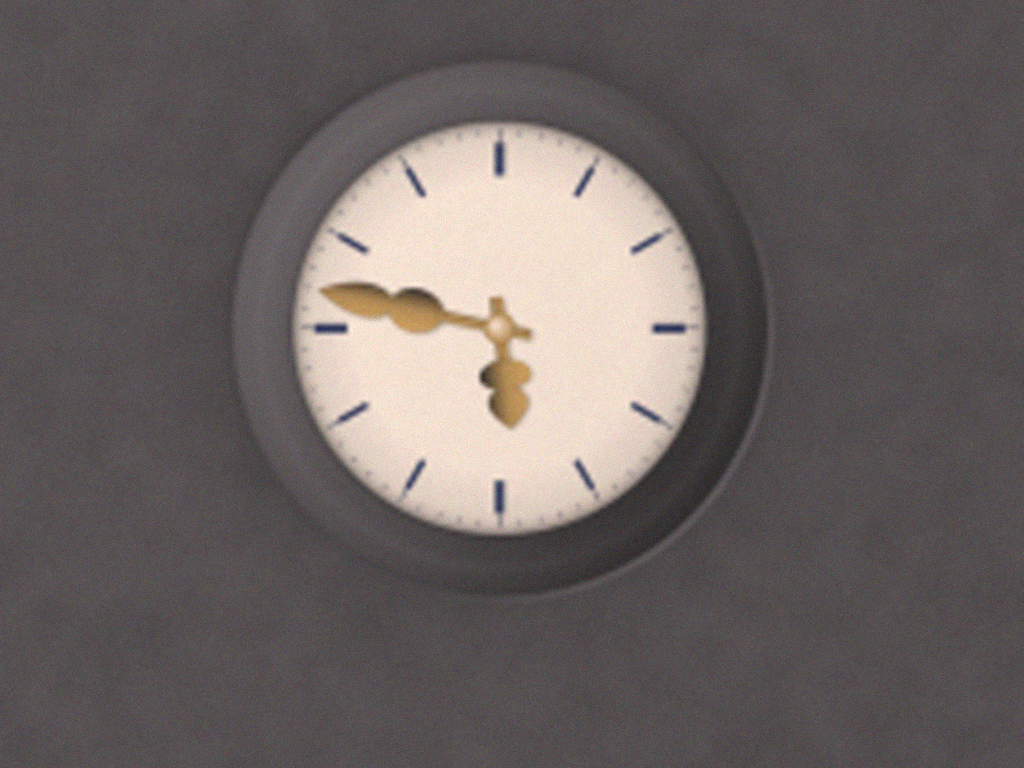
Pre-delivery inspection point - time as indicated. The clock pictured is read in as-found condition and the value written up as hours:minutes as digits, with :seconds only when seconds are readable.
5:47
